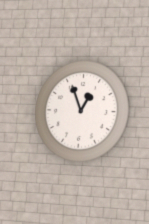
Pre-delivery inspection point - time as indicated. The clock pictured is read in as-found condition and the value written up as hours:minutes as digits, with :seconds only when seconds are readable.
12:56
